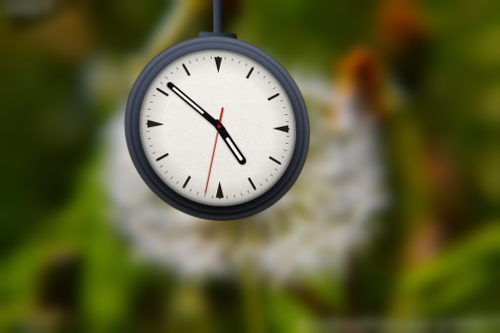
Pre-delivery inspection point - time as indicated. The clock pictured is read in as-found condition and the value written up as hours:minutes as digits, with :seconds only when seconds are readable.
4:51:32
